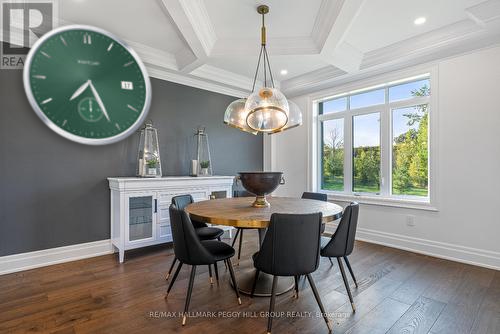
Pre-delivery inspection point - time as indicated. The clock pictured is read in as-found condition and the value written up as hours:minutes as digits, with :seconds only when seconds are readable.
7:26
